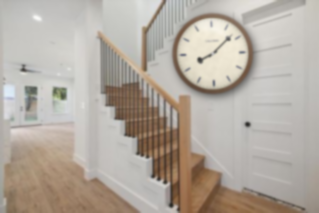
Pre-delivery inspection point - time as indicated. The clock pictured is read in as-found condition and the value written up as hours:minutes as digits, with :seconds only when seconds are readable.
8:08
